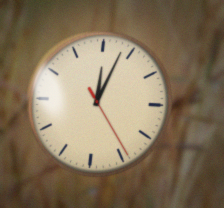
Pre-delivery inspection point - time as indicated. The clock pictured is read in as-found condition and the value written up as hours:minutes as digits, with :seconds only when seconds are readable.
12:03:24
